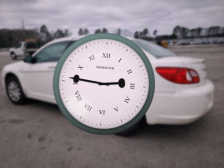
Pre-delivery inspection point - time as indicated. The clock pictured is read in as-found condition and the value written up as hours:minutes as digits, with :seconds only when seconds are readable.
2:46
